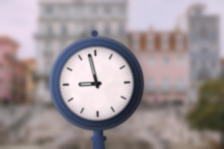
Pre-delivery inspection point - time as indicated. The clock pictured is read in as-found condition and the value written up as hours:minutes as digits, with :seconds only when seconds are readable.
8:58
